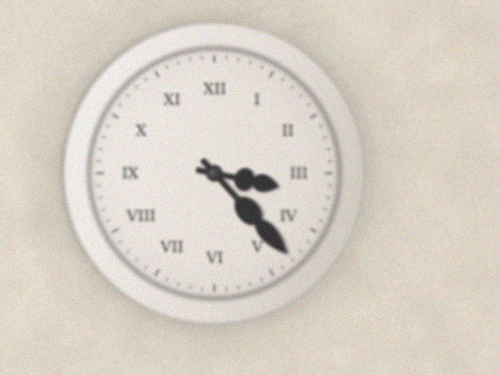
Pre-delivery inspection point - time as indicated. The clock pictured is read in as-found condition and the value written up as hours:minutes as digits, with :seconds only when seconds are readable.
3:23
